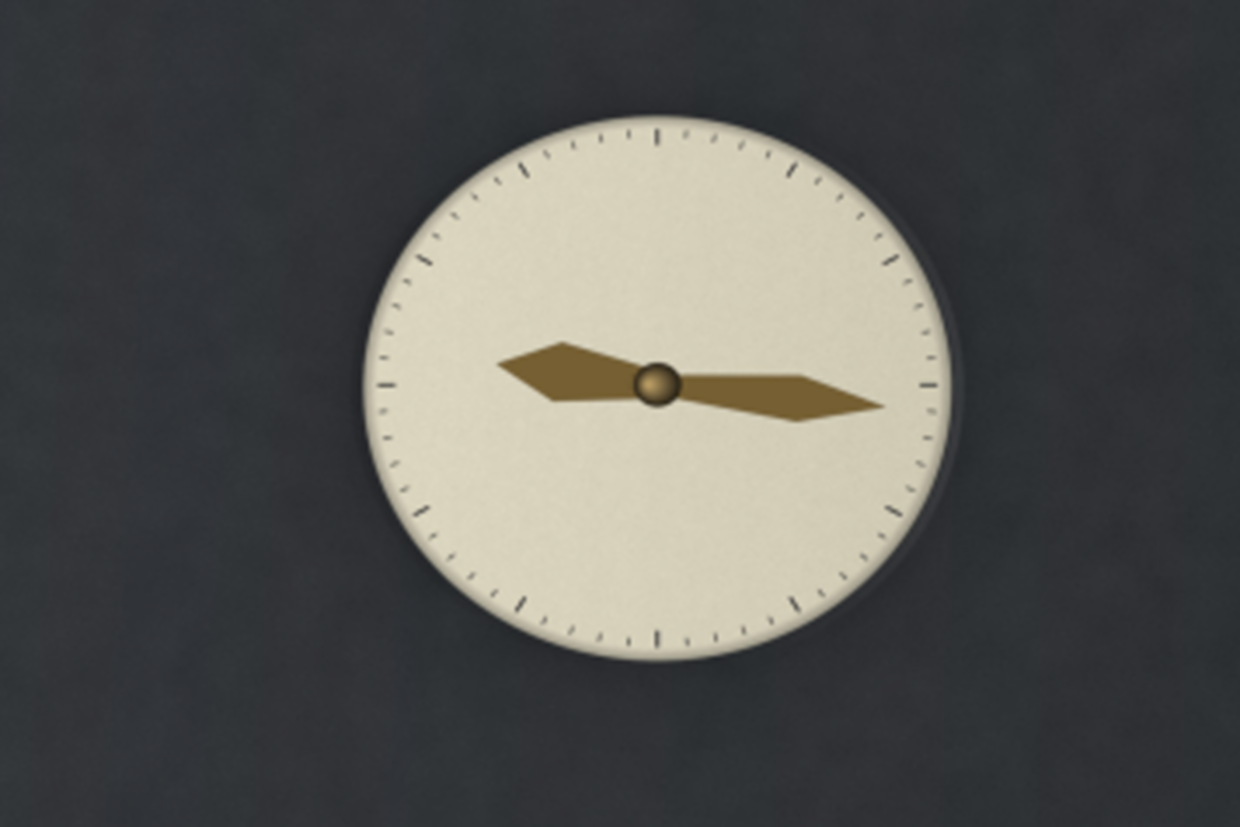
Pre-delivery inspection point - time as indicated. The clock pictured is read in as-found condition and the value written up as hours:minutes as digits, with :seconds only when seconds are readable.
9:16
